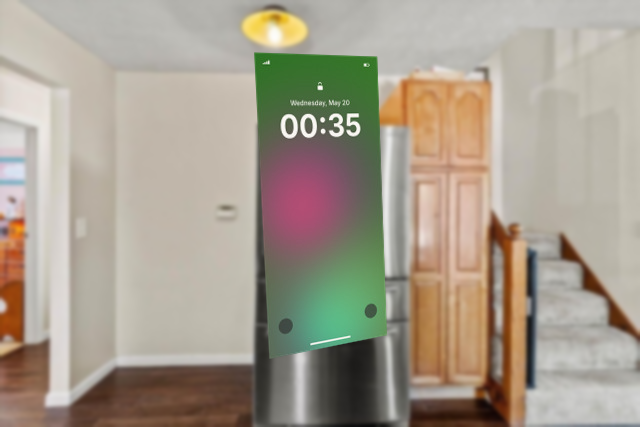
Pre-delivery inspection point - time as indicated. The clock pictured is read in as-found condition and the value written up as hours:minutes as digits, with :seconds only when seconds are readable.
0:35
